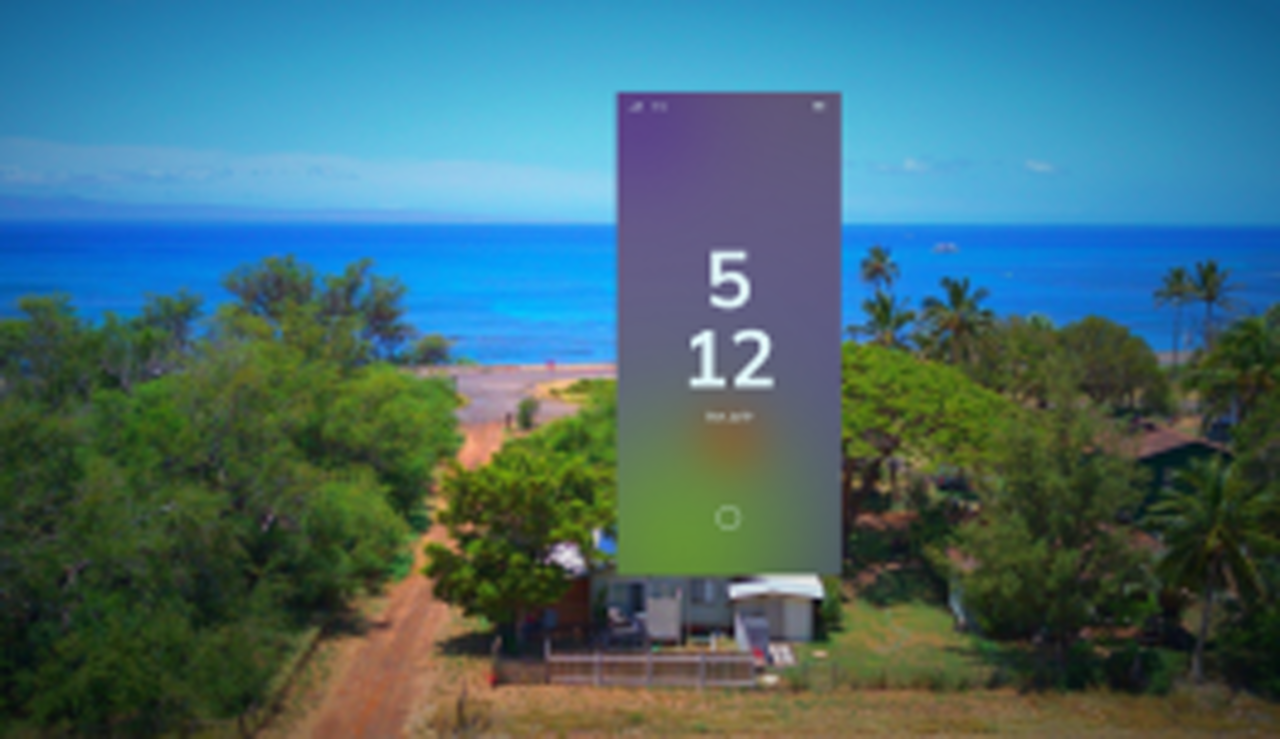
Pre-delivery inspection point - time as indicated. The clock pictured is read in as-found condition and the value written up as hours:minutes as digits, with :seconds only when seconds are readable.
5:12
